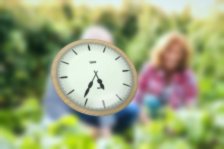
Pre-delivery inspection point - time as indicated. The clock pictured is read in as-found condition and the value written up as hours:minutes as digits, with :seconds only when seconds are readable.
5:36
